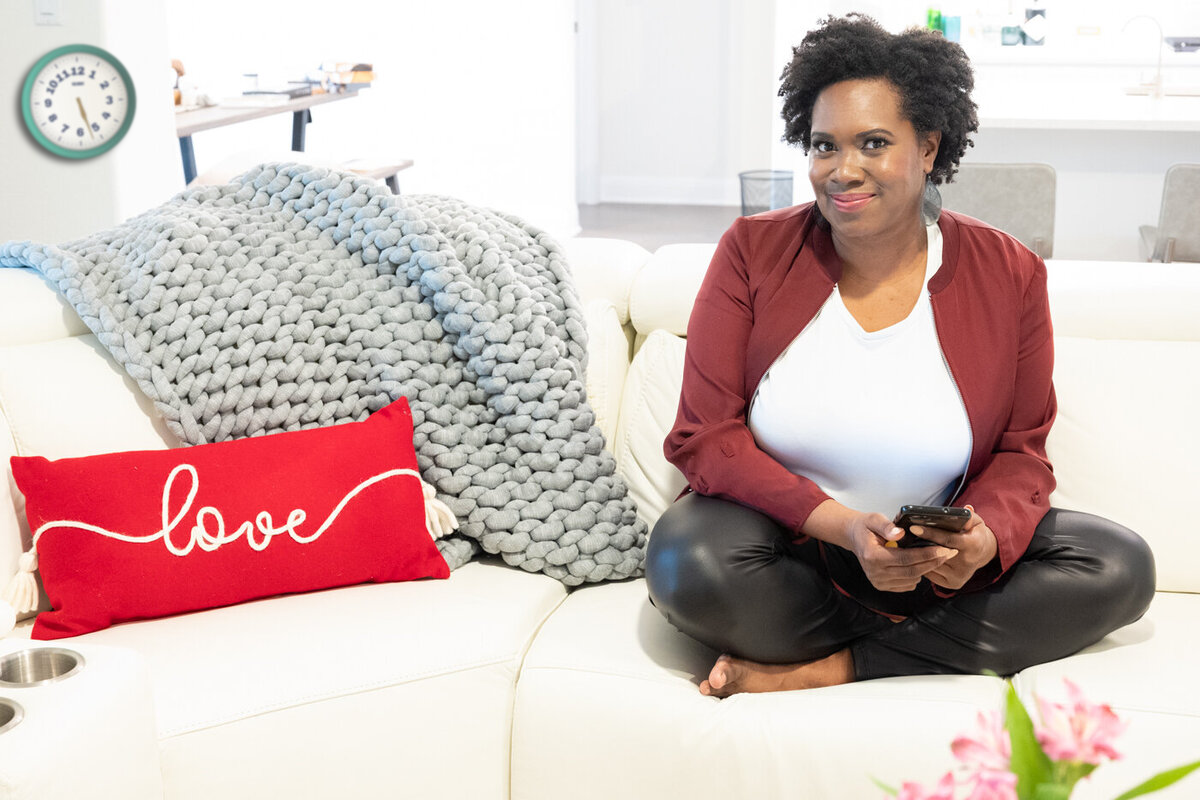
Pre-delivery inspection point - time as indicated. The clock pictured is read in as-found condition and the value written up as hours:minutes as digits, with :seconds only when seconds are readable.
5:27
